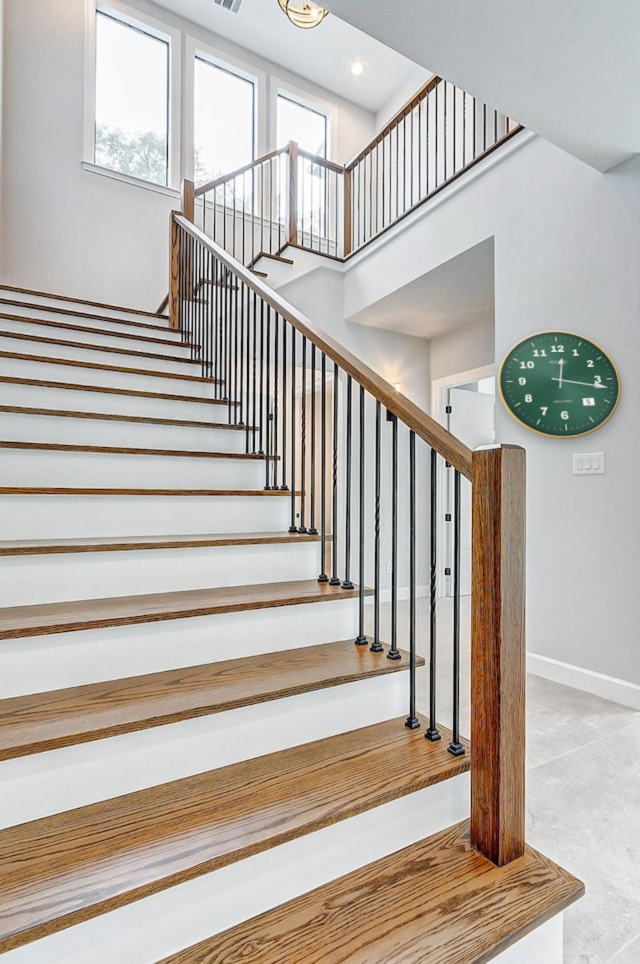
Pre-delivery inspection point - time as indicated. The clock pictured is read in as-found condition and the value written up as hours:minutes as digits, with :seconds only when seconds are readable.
12:17
